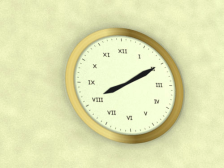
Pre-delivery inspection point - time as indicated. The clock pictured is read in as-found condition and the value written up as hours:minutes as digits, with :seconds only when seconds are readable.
8:10
